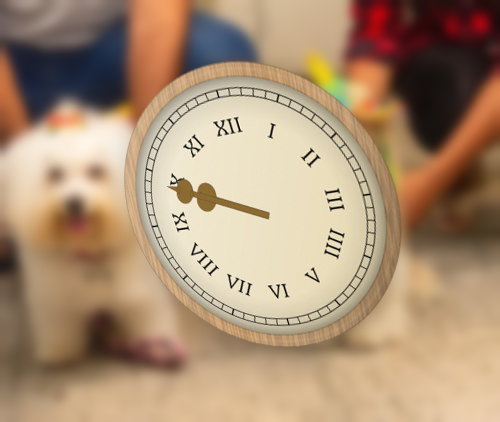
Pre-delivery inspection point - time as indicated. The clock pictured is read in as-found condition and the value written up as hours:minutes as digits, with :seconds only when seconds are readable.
9:49
